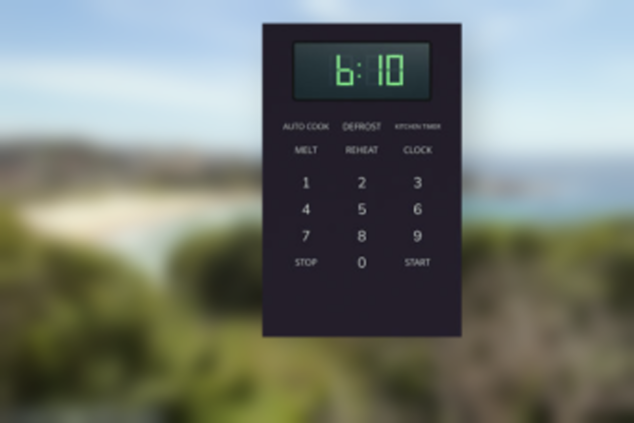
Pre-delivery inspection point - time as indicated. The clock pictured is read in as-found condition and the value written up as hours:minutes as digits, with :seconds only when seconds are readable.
6:10
